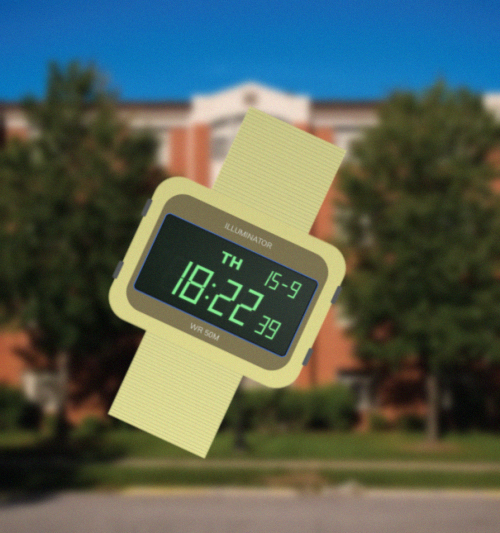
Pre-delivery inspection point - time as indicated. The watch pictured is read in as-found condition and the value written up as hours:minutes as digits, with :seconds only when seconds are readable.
18:22:39
